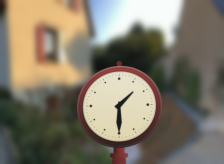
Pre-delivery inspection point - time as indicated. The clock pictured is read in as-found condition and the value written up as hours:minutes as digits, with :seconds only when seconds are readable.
1:30
